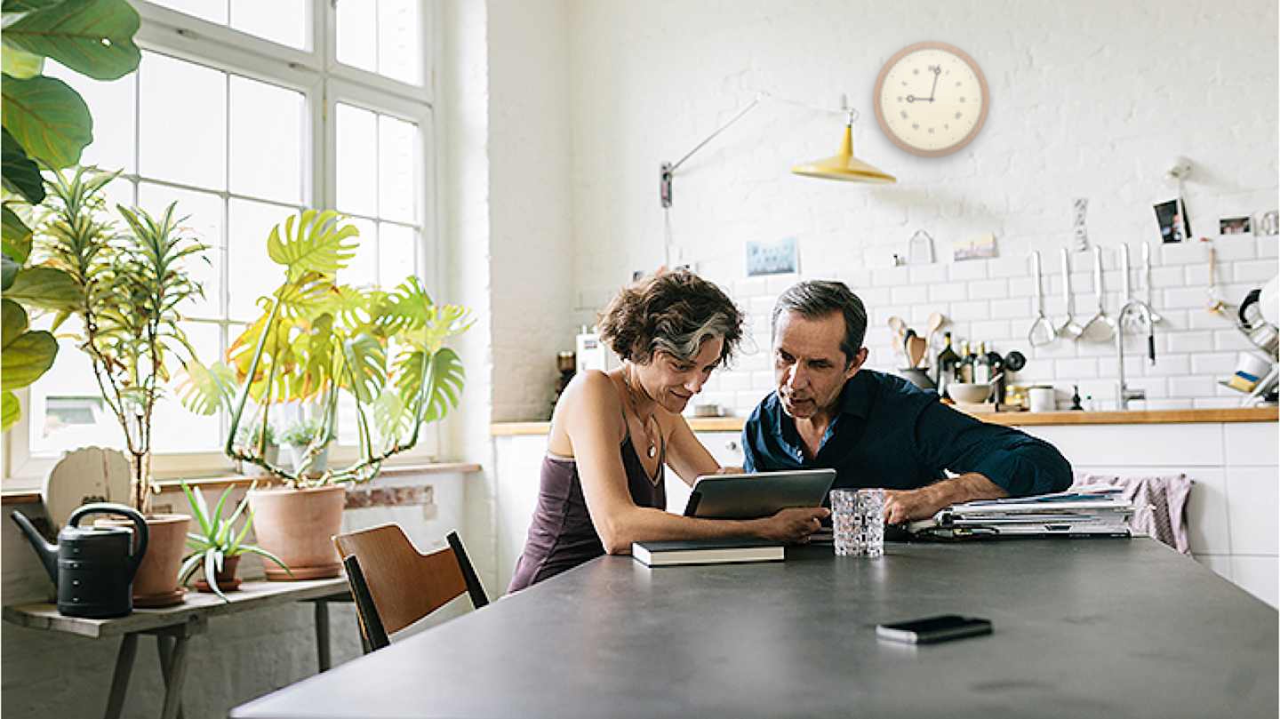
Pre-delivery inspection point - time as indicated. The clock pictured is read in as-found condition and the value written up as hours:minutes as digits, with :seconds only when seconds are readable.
9:02
